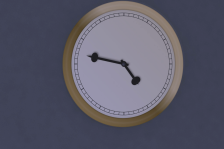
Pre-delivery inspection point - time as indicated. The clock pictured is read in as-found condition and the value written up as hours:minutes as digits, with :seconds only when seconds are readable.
4:47
